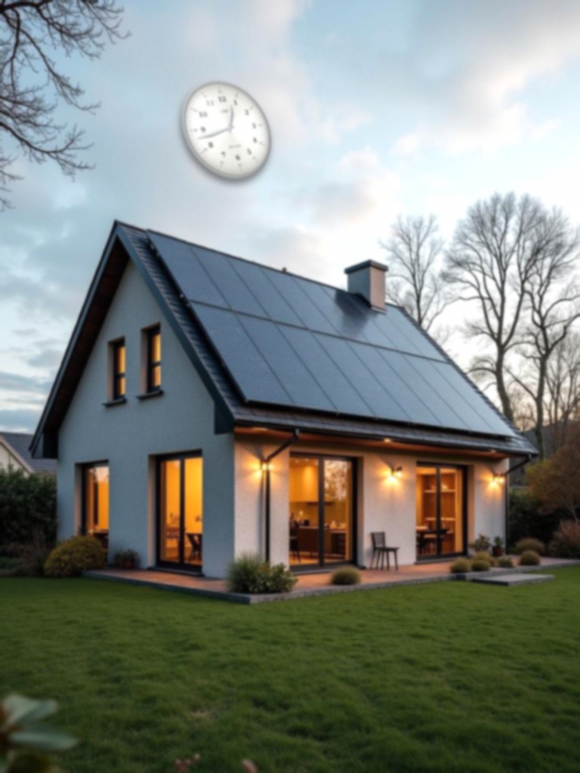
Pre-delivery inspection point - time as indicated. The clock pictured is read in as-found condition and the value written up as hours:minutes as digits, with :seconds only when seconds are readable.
12:43
